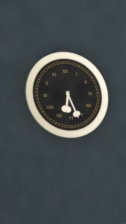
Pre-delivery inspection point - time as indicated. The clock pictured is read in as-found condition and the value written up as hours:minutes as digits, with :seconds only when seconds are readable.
6:27
